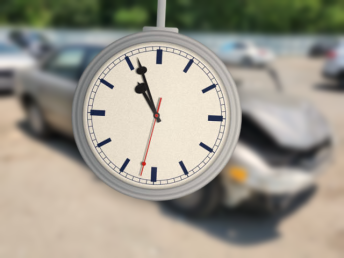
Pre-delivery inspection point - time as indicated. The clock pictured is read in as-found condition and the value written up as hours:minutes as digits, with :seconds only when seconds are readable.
10:56:32
